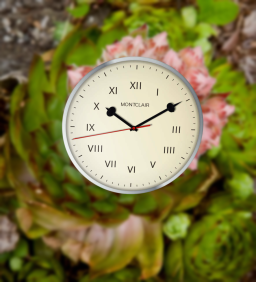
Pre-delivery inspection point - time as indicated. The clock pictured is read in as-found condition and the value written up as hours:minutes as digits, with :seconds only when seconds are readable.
10:09:43
